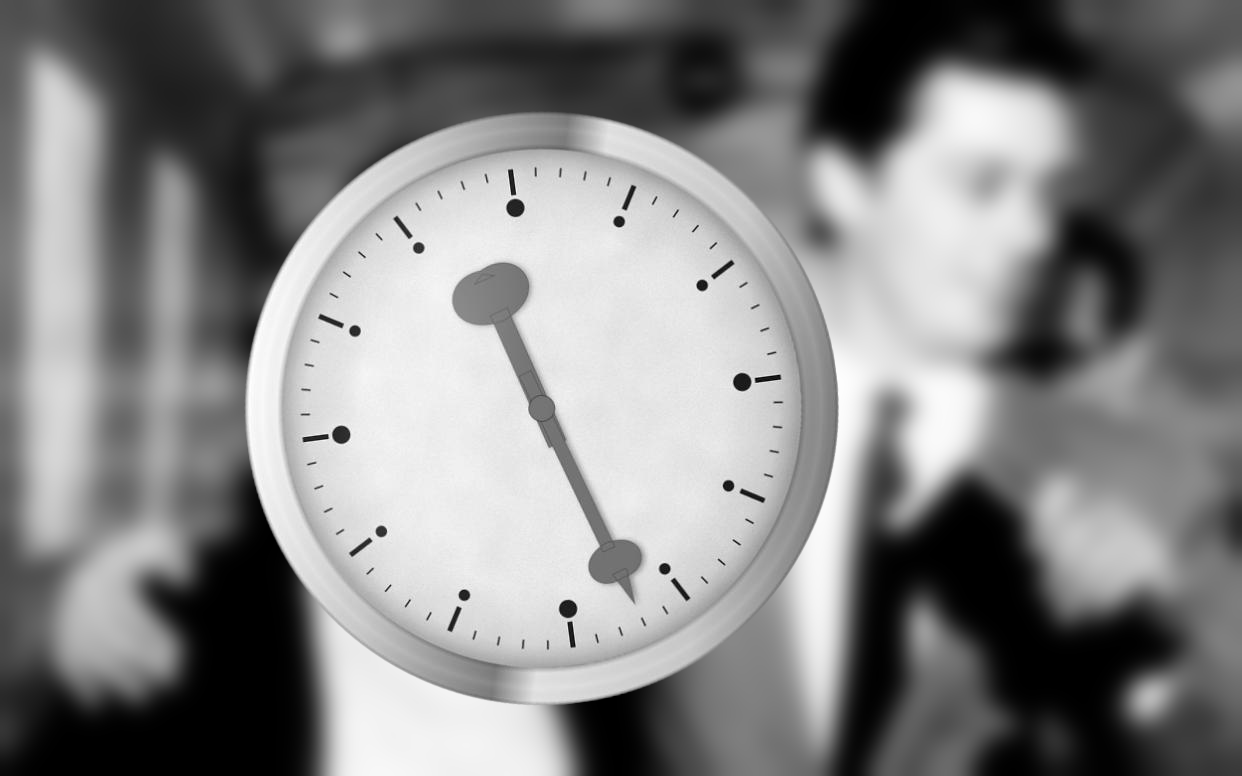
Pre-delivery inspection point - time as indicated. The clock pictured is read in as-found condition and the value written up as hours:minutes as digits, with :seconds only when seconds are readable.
11:27
